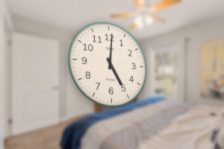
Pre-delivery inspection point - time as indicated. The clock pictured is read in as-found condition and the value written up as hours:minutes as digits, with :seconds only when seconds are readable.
5:01
